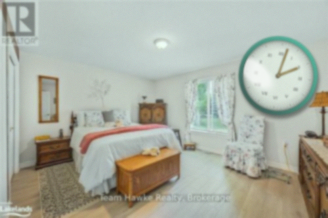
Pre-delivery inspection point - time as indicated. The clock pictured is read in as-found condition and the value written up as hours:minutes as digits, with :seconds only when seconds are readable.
2:02
